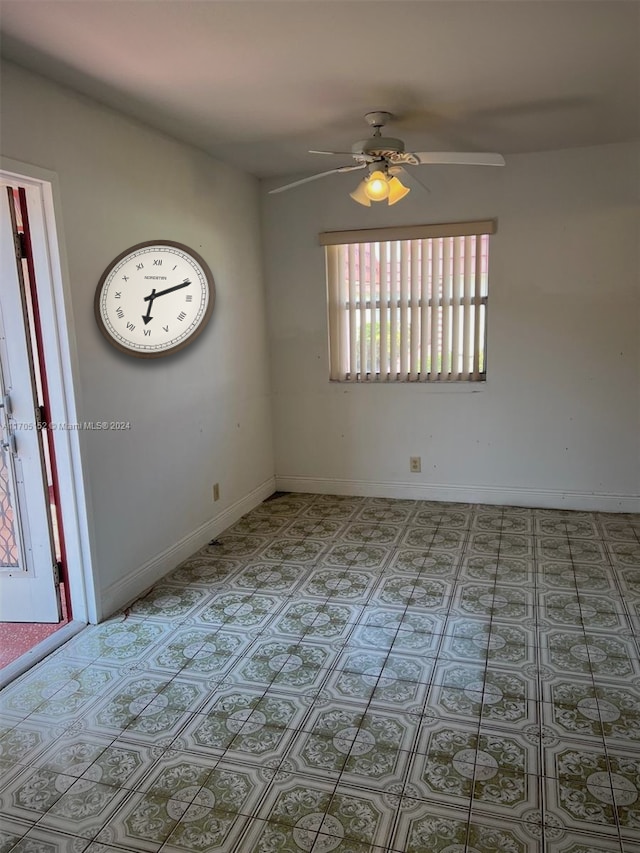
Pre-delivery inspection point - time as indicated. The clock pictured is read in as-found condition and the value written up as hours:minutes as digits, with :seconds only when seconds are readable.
6:11
